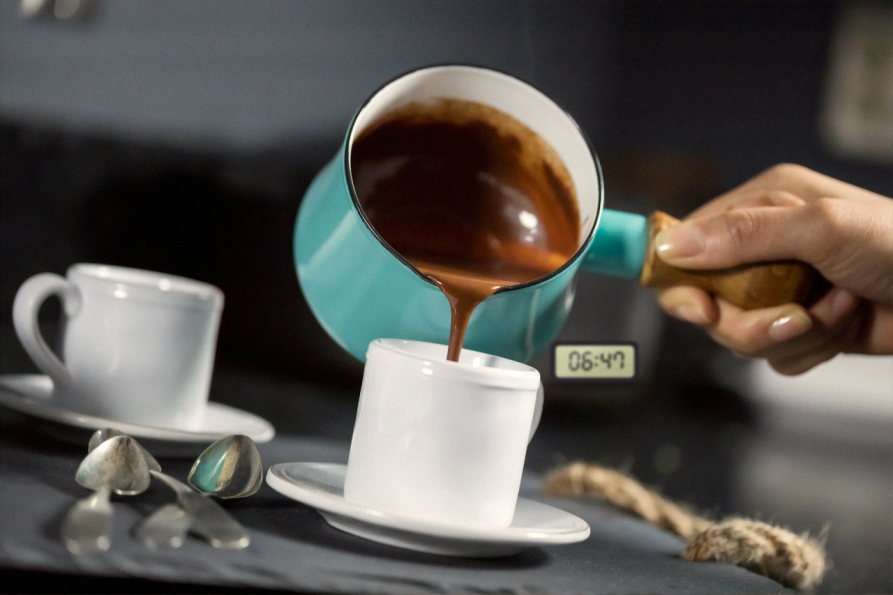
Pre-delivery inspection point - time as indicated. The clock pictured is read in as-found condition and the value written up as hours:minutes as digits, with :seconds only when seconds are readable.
6:47
